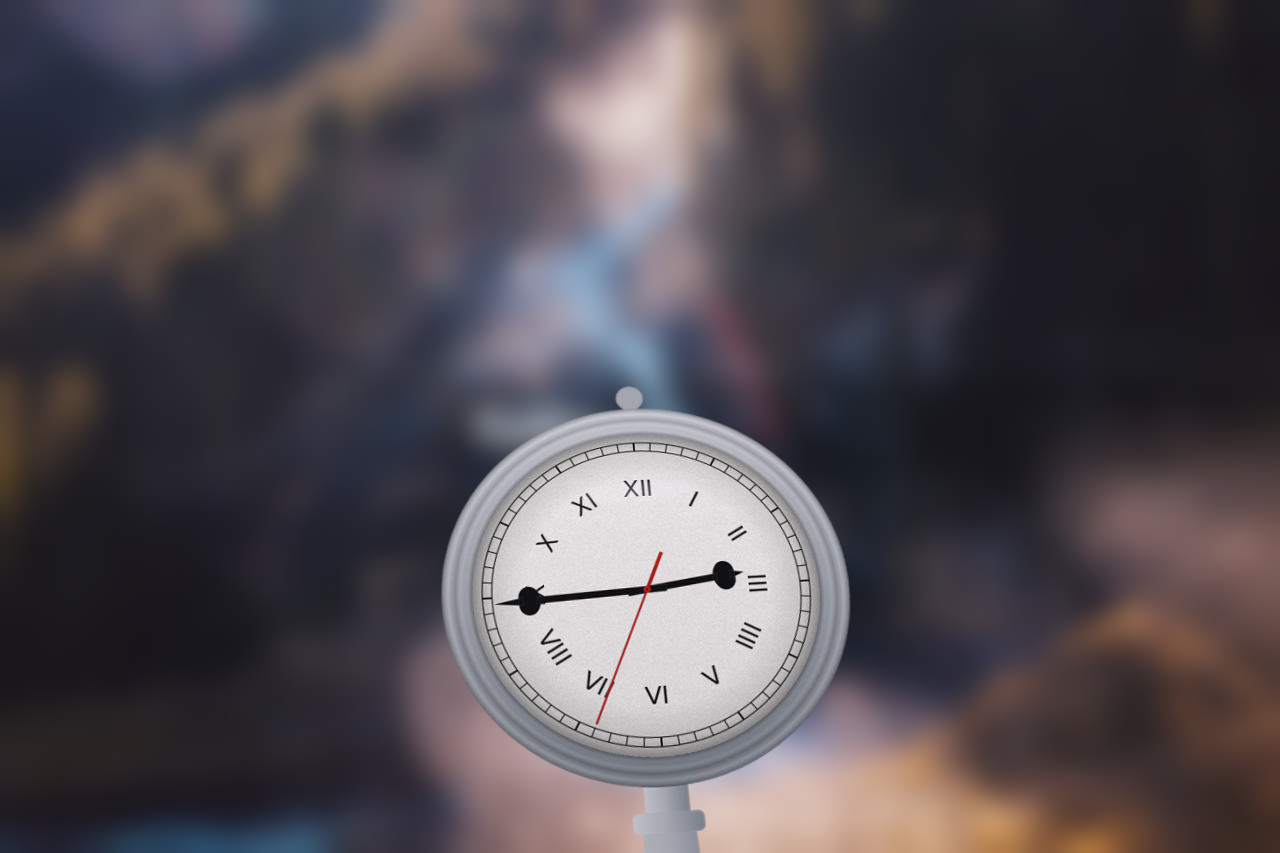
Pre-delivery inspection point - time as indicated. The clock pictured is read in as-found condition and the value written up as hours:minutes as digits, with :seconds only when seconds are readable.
2:44:34
